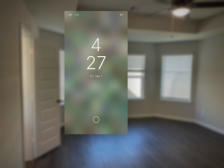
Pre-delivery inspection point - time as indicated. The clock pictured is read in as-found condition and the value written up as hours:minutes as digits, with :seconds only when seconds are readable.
4:27
